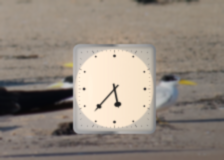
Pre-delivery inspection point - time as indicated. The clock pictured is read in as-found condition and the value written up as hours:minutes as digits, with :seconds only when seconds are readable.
5:37
